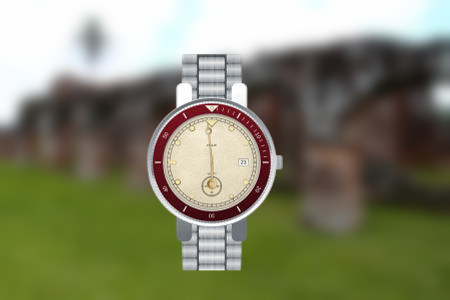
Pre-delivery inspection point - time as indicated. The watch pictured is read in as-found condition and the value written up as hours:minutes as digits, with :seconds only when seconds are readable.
5:59
